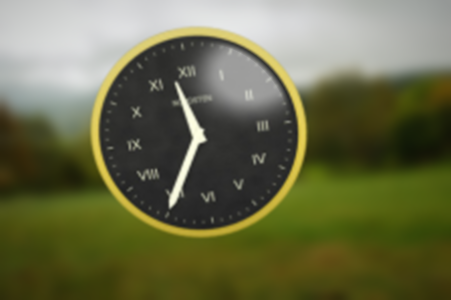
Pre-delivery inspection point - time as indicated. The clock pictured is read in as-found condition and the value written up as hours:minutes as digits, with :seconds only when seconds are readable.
11:35
